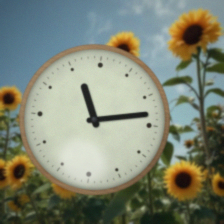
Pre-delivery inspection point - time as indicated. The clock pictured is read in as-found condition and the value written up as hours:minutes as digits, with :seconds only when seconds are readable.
11:13
